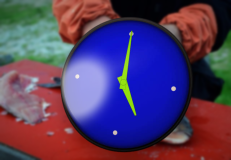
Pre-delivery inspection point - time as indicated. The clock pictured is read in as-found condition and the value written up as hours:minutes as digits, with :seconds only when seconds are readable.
5:00
